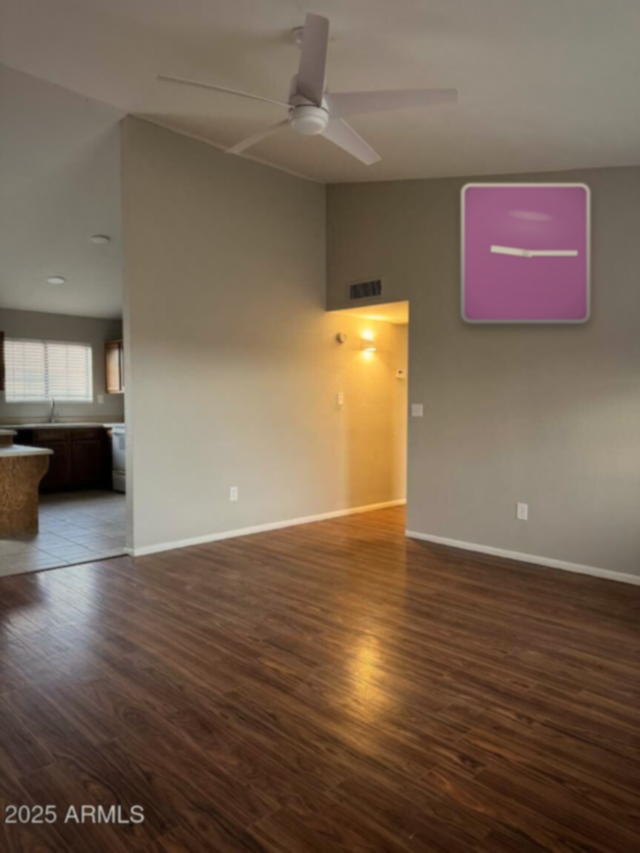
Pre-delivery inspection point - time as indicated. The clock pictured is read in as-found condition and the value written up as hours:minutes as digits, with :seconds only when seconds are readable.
9:15
